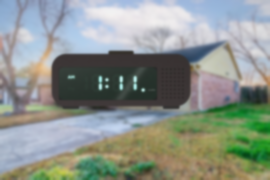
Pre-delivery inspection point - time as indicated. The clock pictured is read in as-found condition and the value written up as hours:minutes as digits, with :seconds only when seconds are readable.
1:11
